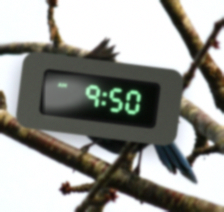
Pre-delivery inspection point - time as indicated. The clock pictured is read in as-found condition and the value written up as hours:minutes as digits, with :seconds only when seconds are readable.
9:50
